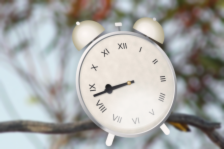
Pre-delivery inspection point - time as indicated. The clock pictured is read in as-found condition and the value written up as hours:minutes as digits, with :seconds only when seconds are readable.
8:43
